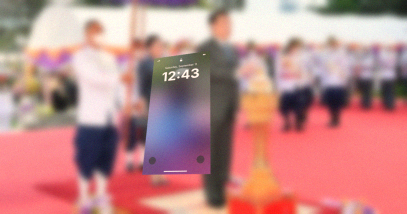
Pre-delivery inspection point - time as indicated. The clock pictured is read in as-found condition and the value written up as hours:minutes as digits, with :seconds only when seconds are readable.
12:43
